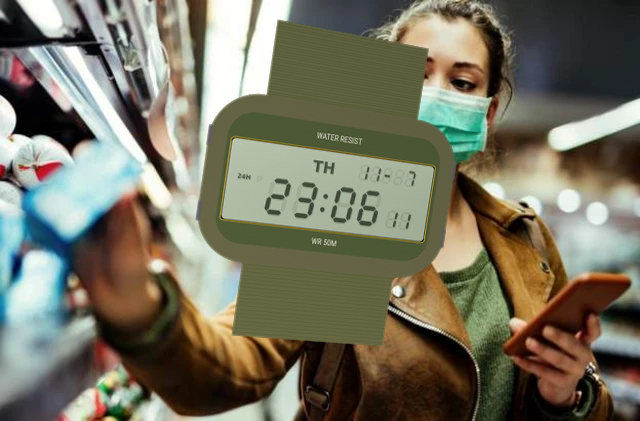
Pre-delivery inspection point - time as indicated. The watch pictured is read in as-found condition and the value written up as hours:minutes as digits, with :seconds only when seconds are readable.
23:06:11
